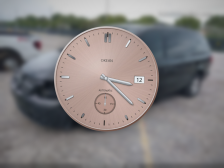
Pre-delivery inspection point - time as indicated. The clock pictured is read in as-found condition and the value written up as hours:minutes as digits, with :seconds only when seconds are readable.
3:22
